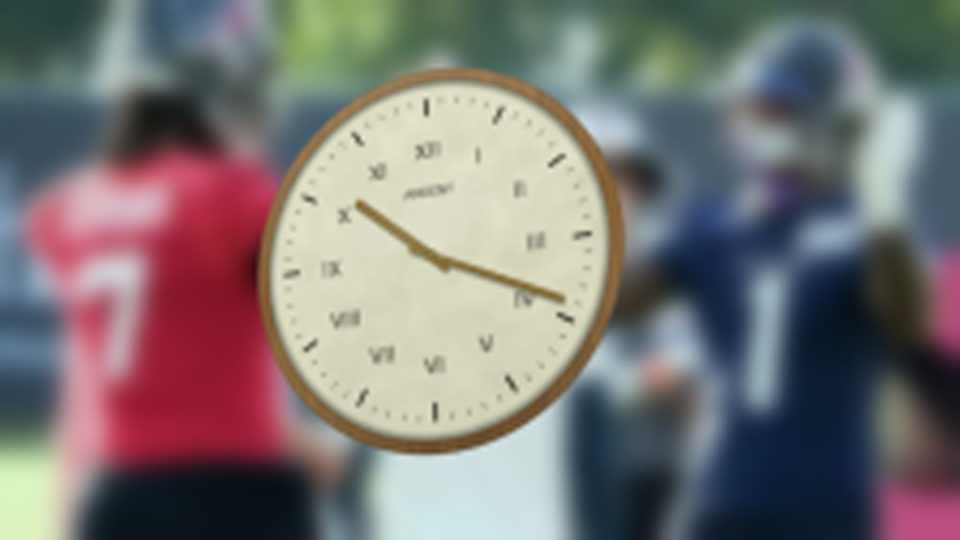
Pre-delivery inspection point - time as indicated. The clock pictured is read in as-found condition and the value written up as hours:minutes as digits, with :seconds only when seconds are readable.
10:19
